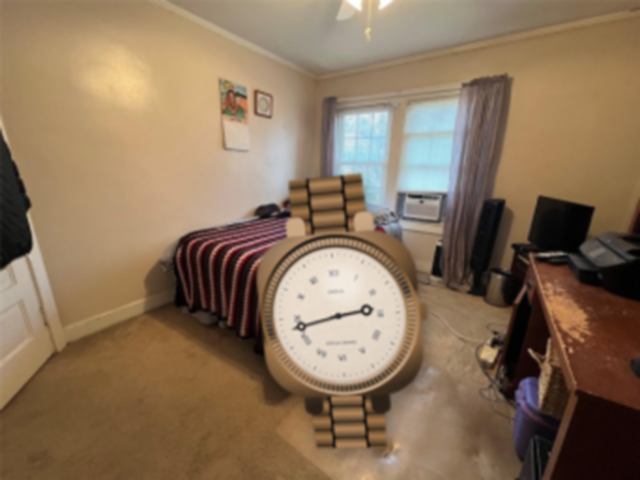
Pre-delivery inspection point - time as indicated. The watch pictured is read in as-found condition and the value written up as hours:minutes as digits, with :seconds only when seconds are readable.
2:43
